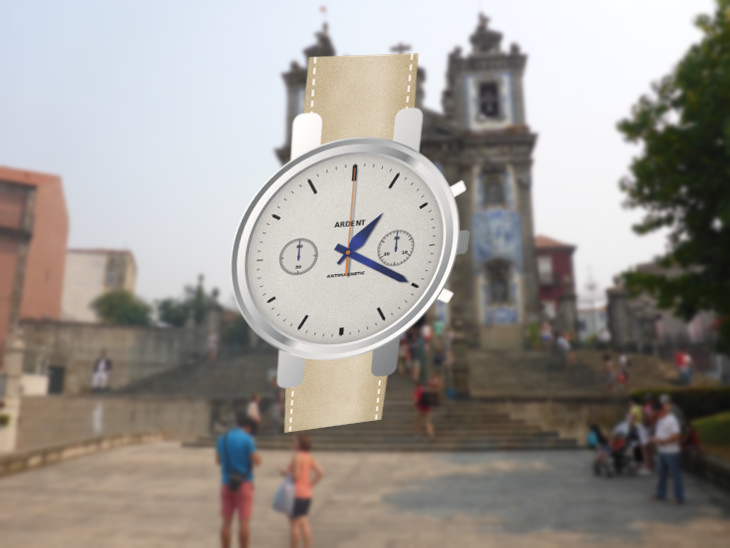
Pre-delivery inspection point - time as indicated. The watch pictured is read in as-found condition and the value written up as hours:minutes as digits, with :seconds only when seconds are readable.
1:20
